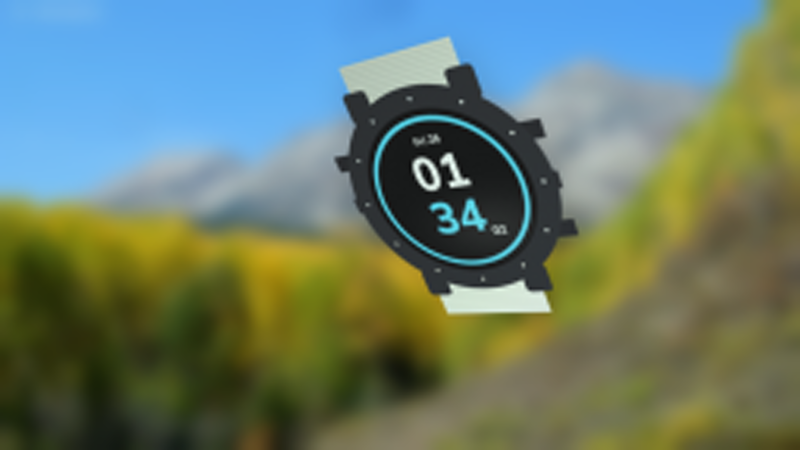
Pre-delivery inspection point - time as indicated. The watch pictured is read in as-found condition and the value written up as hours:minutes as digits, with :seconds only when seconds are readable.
1:34
